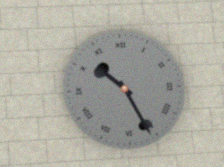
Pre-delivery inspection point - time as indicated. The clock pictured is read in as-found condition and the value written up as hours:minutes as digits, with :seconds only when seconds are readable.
10:26
